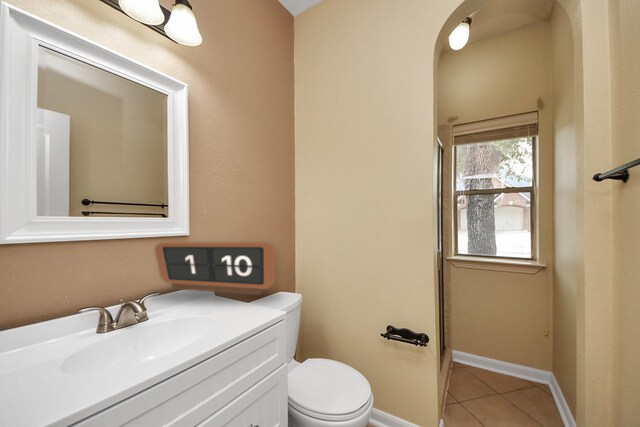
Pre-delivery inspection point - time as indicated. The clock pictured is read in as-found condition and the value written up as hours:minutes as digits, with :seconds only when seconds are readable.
1:10
